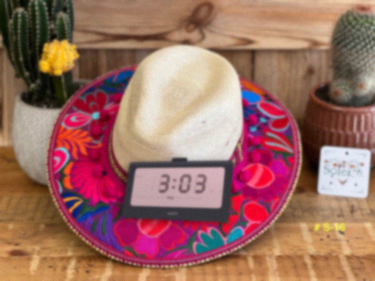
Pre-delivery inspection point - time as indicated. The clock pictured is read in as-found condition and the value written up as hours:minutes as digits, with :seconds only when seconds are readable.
3:03
